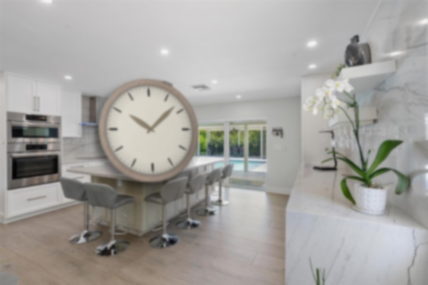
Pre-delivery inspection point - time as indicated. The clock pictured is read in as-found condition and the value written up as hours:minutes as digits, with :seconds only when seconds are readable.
10:08
